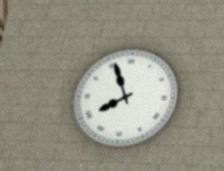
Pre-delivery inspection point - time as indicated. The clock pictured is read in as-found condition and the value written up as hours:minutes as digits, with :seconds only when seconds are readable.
7:56
